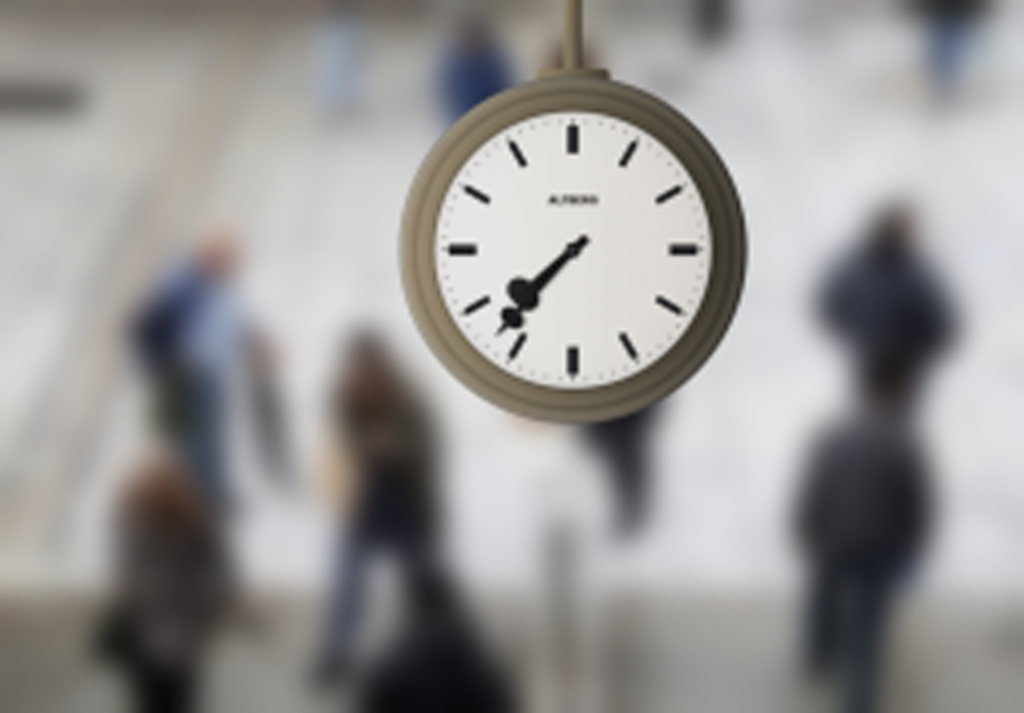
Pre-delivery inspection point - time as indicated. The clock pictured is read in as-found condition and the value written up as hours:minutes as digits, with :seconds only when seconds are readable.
7:37
